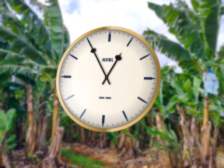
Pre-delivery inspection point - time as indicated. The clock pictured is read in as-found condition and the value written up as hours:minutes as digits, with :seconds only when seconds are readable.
12:55
